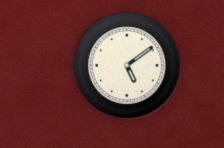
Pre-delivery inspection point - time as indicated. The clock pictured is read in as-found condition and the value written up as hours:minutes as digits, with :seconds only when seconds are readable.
5:09
